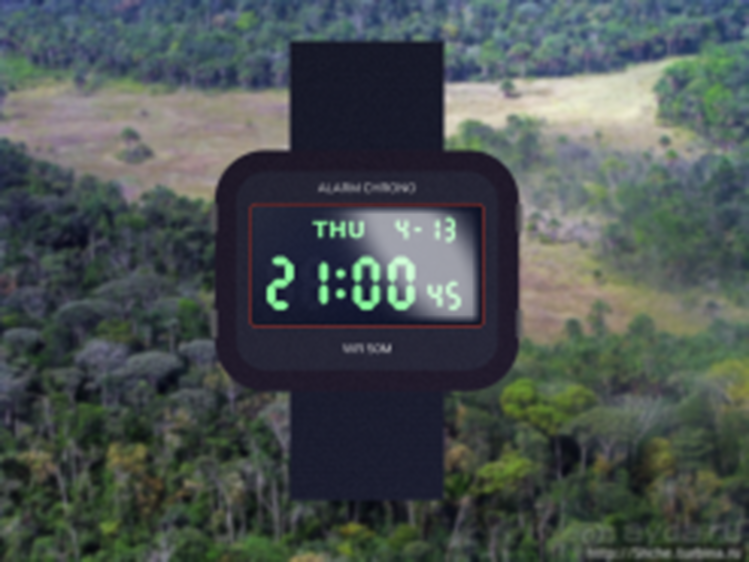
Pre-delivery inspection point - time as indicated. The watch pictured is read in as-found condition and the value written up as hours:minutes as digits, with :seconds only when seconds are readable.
21:00:45
